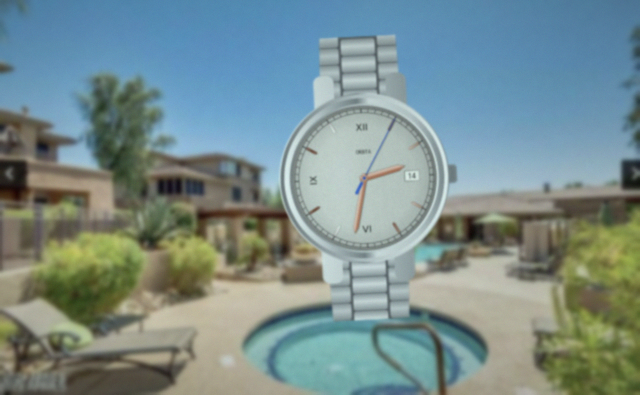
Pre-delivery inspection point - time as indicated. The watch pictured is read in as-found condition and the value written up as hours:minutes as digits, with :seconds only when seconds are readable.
2:32:05
